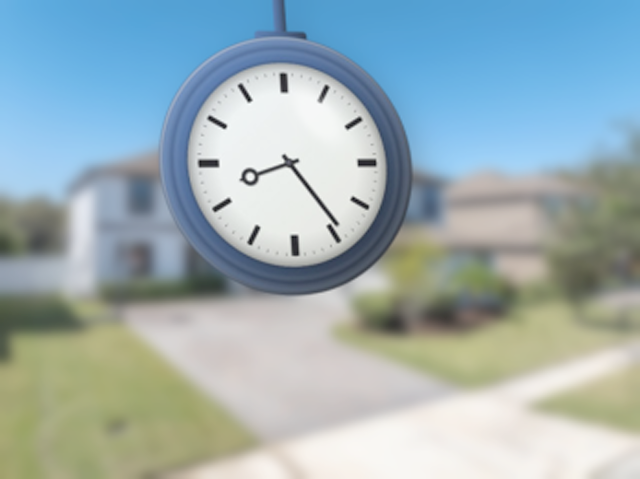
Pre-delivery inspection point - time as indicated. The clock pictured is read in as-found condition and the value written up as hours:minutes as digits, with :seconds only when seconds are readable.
8:24
